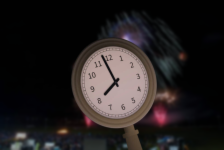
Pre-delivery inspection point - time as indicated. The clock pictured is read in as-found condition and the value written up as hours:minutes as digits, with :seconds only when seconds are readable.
7:58
